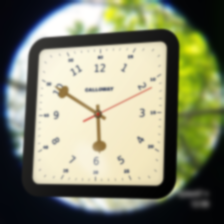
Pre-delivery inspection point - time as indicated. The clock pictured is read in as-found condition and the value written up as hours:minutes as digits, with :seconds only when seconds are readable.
5:50:11
